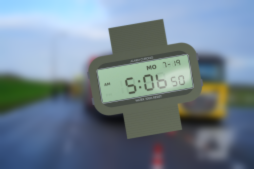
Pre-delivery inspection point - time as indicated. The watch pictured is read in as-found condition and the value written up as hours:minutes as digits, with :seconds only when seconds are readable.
5:06:50
